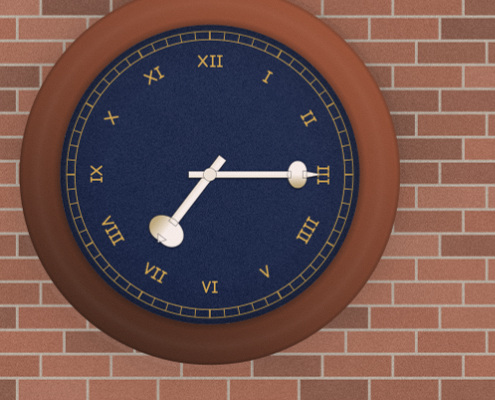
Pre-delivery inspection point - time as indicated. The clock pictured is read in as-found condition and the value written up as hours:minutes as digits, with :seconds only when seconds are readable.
7:15
